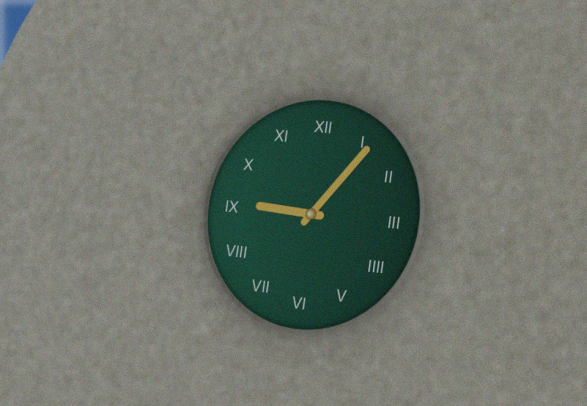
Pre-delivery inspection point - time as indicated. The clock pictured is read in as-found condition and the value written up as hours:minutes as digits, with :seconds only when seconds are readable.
9:06
